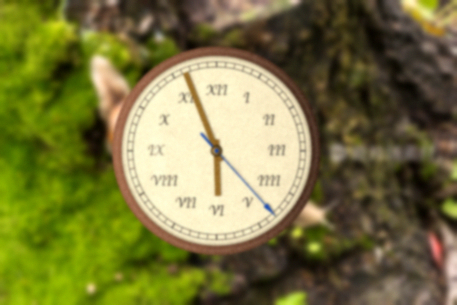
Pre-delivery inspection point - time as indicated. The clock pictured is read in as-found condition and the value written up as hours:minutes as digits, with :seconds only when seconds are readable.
5:56:23
